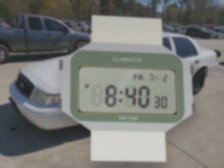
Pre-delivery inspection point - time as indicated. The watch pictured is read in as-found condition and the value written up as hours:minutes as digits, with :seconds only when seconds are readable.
8:40:30
